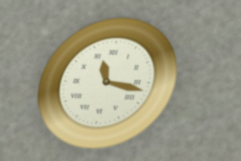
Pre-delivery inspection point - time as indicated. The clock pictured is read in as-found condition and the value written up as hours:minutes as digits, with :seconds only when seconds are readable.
11:17
